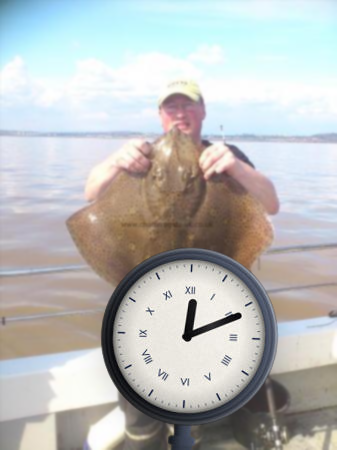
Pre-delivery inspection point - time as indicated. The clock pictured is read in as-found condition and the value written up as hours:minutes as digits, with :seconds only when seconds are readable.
12:11
